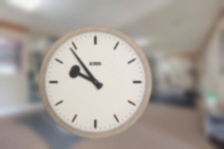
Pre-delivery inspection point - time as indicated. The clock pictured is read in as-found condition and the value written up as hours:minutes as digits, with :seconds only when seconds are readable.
9:54
